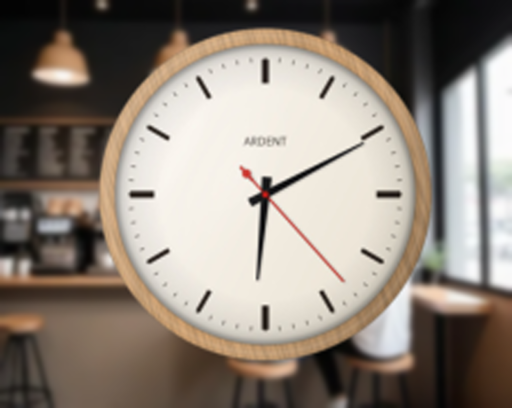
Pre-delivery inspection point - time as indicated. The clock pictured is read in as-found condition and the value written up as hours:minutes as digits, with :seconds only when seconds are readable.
6:10:23
